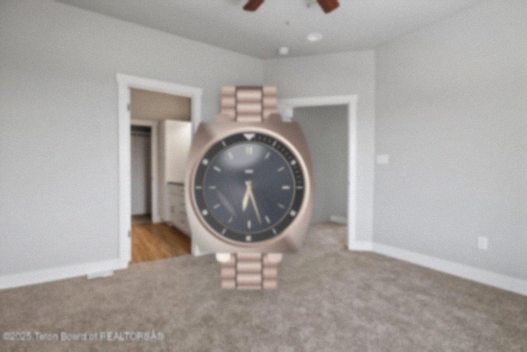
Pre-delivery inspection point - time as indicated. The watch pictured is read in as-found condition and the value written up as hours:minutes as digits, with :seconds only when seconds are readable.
6:27
